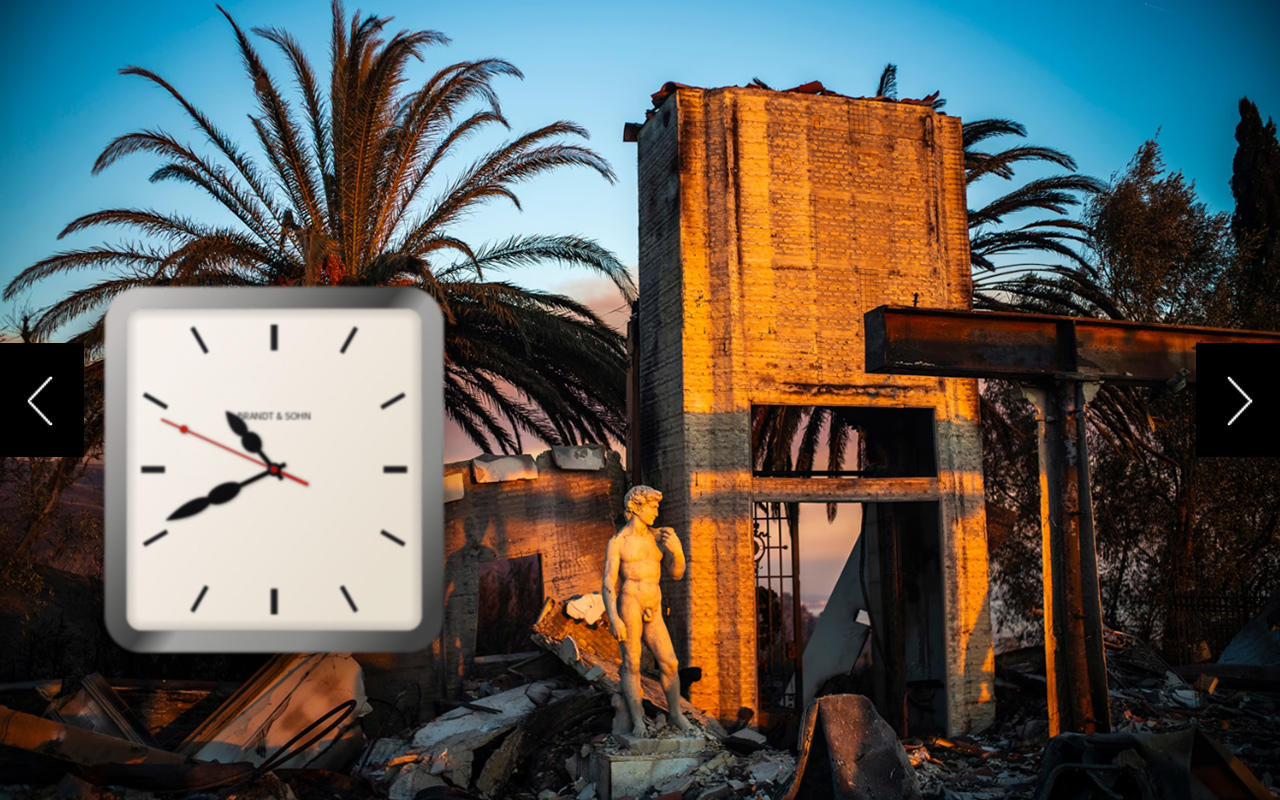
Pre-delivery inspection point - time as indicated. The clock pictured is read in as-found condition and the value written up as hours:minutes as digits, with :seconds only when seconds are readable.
10:40:49
